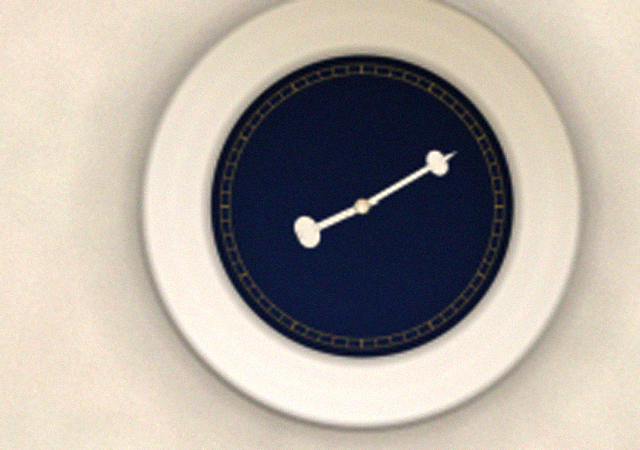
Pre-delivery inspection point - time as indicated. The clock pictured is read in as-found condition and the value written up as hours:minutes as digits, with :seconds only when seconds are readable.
8:10
